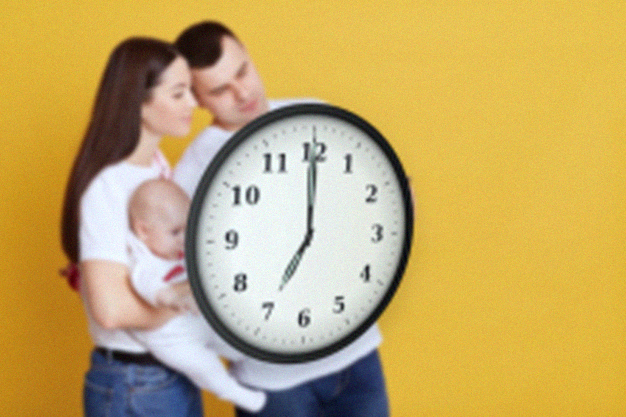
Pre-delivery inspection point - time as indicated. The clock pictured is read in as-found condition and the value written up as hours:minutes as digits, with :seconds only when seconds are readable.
7:00
